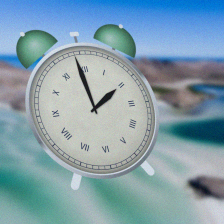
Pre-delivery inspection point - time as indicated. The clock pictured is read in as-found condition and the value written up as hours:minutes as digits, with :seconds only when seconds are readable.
1:59
